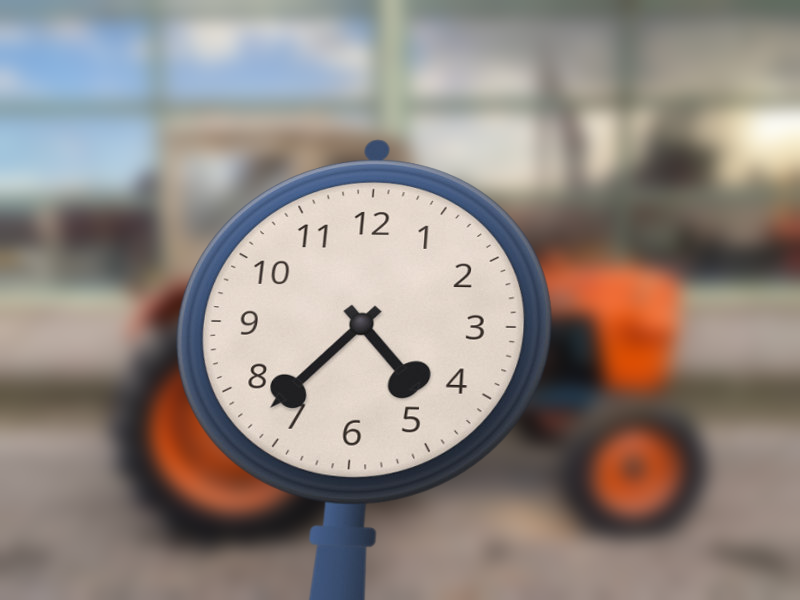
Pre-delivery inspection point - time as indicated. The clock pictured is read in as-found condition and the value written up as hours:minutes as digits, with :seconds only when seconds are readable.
4:37
